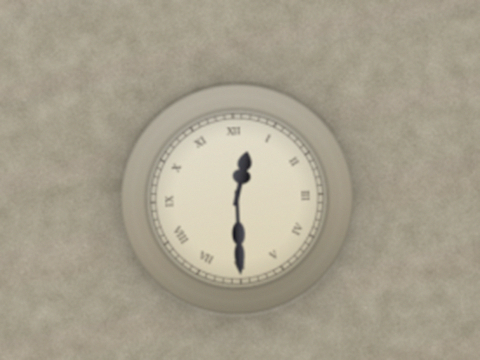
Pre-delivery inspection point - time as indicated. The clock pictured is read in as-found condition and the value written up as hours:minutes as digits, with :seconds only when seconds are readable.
12:30
